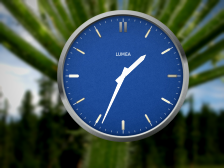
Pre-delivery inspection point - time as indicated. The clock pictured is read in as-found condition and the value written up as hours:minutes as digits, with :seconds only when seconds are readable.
1:34
